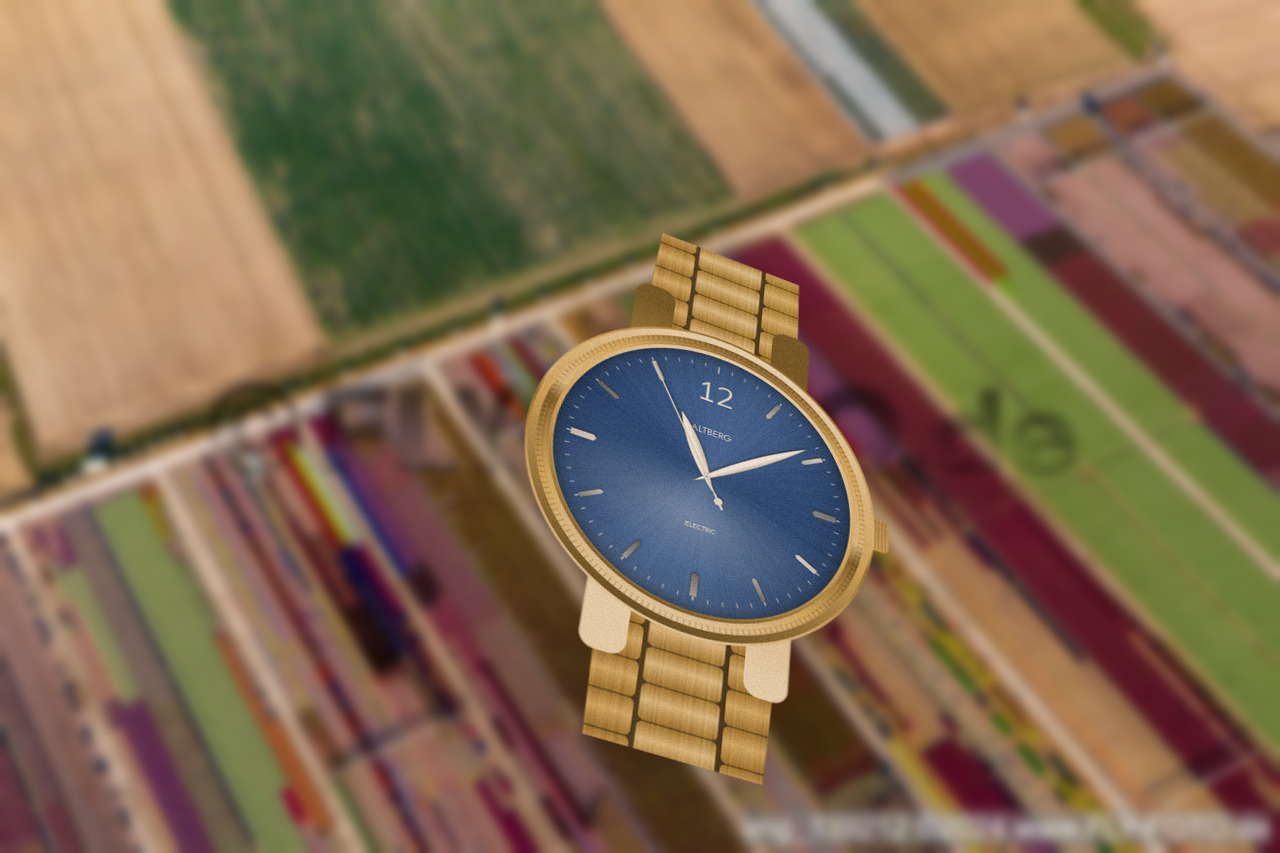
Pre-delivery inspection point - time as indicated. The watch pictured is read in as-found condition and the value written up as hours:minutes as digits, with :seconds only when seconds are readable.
11:08:55
